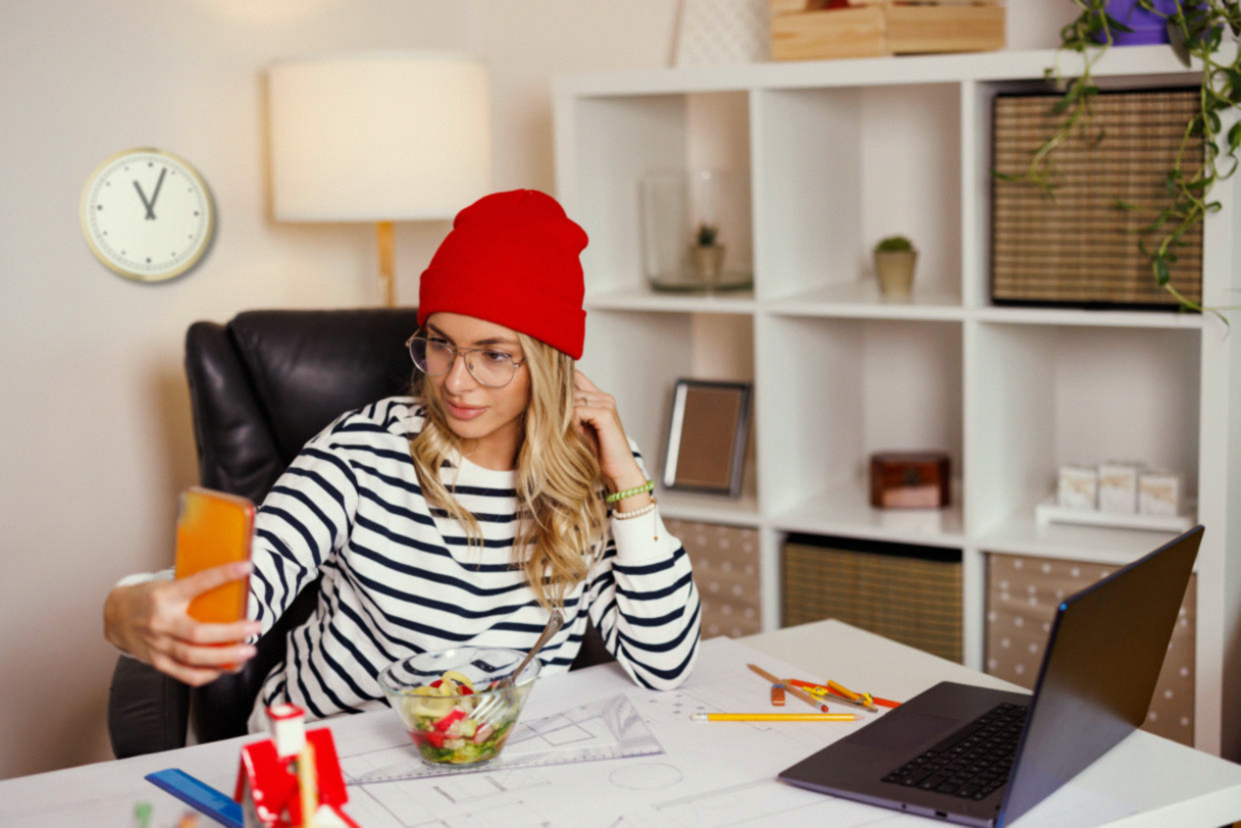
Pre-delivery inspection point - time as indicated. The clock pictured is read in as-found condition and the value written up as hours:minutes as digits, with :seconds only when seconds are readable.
11:03
